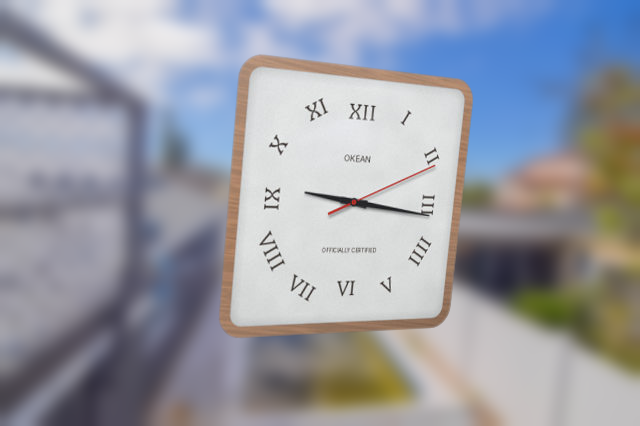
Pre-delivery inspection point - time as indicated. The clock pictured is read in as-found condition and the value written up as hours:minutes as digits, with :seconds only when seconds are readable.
9:16:11
